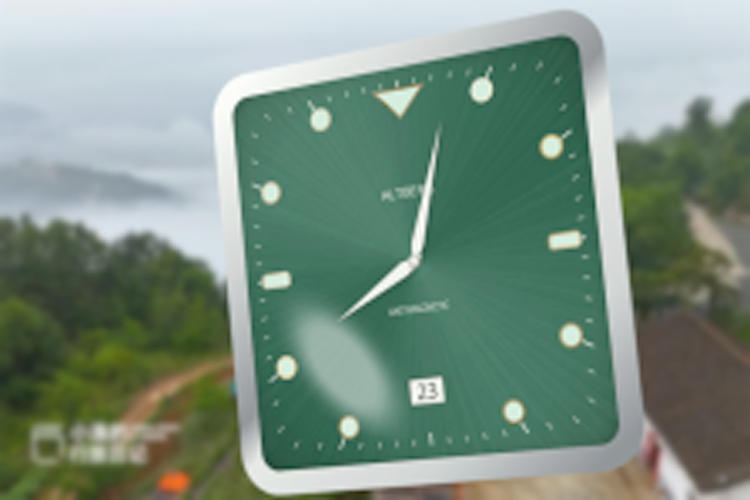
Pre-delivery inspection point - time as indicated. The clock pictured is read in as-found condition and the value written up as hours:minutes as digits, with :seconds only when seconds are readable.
8:03
